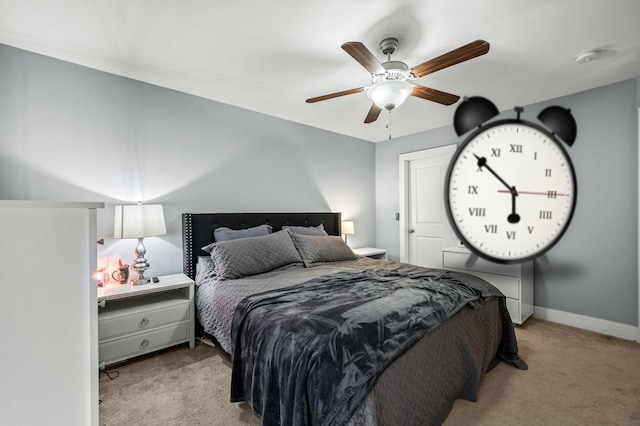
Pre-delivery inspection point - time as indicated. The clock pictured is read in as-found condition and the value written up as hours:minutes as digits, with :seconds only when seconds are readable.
5:51:15
